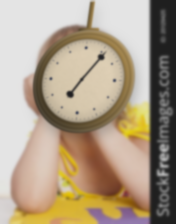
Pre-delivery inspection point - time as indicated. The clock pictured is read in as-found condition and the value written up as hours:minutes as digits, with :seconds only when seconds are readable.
7:06
